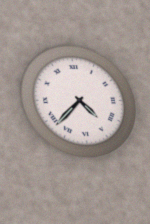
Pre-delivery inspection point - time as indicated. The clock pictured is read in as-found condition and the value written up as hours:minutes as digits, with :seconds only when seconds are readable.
4:38
